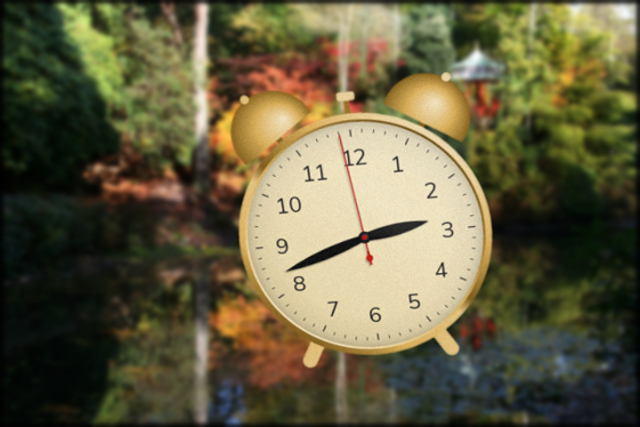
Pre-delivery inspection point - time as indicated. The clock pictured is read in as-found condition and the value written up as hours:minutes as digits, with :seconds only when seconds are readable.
2:41:59
